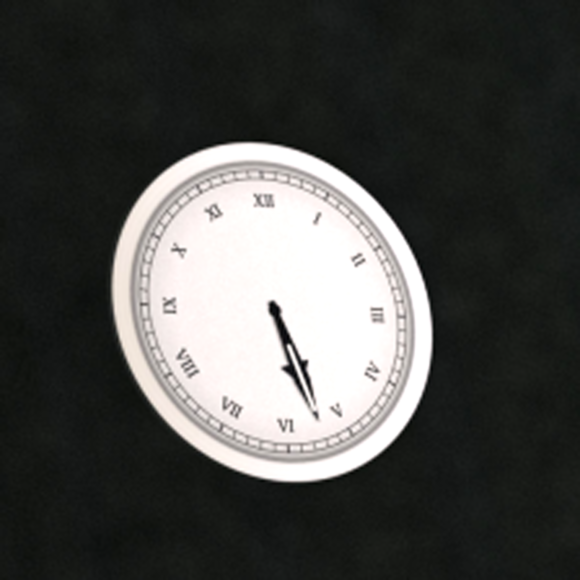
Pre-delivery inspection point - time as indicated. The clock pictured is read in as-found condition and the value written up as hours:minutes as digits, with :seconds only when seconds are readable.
5:27
